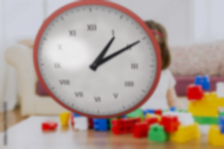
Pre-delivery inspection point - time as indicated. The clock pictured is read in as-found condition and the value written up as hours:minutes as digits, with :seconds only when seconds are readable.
1:10
